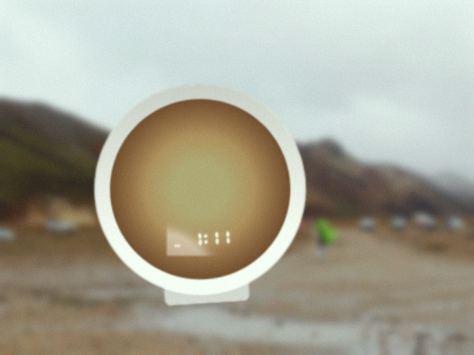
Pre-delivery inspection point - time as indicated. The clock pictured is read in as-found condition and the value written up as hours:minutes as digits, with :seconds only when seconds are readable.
1:11
